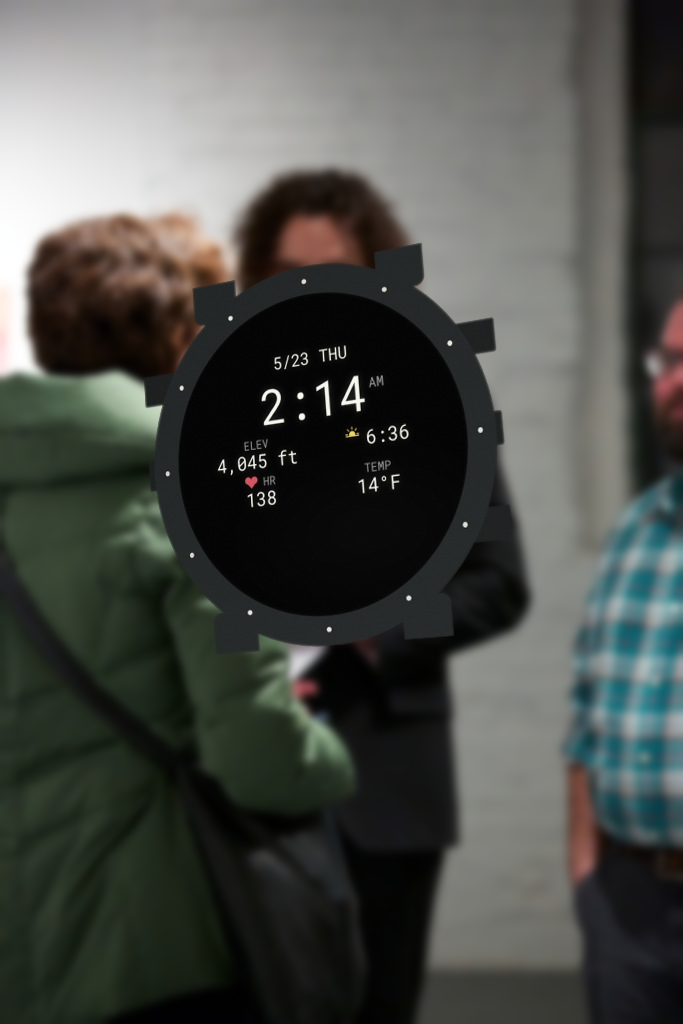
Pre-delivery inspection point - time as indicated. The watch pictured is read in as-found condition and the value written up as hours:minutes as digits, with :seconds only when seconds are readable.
2:14
